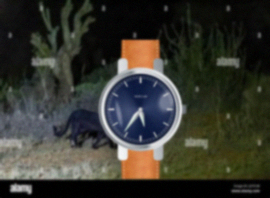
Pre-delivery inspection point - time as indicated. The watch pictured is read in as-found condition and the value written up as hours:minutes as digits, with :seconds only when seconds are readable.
5:36
